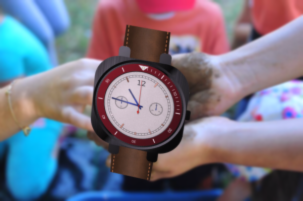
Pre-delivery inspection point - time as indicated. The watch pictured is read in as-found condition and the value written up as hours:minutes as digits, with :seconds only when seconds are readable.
10:46
